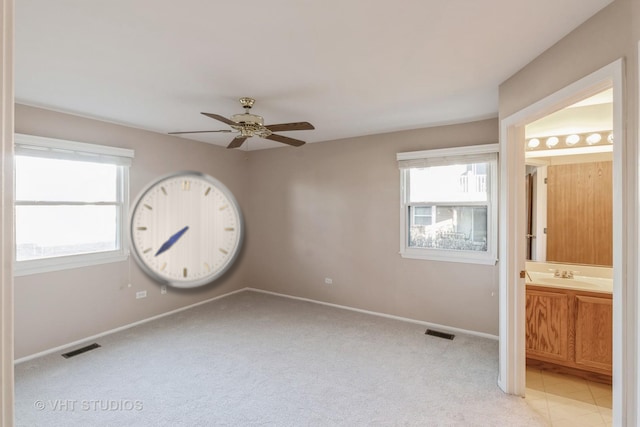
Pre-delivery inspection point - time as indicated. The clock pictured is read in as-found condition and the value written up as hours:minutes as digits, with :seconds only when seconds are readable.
7:38
